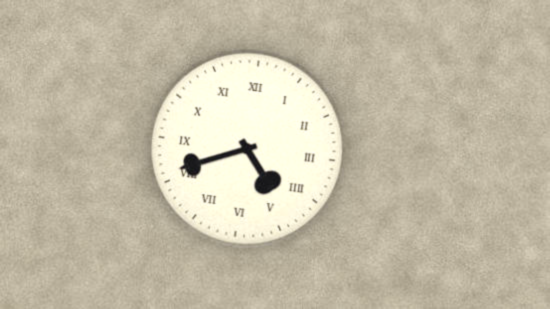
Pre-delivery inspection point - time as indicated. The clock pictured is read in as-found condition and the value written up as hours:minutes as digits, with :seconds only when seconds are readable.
4:41
